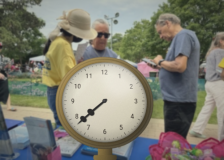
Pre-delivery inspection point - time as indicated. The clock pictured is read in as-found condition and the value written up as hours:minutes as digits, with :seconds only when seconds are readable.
7:38
